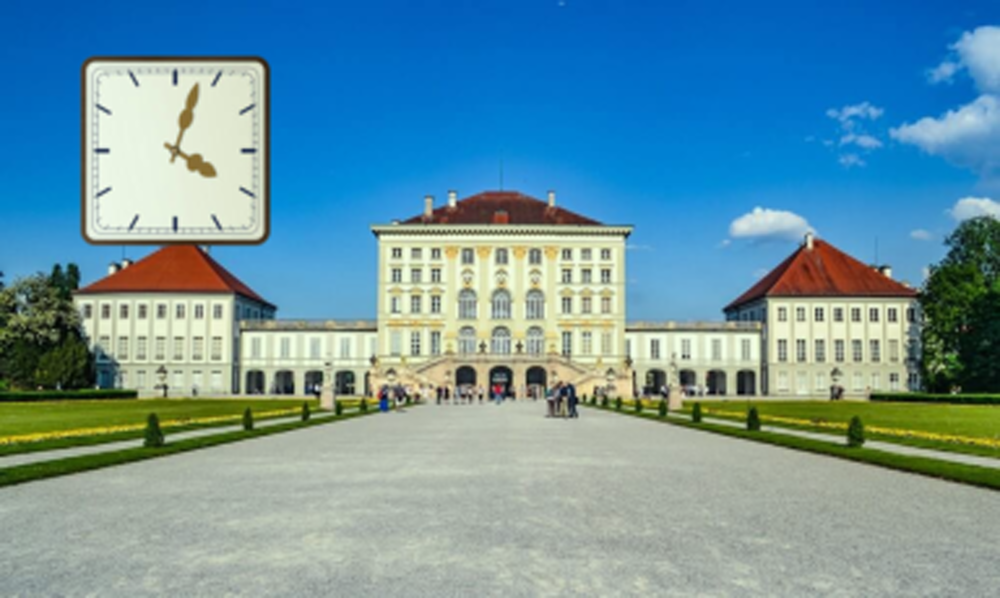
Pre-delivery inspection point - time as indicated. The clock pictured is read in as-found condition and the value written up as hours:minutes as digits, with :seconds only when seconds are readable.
4:03
